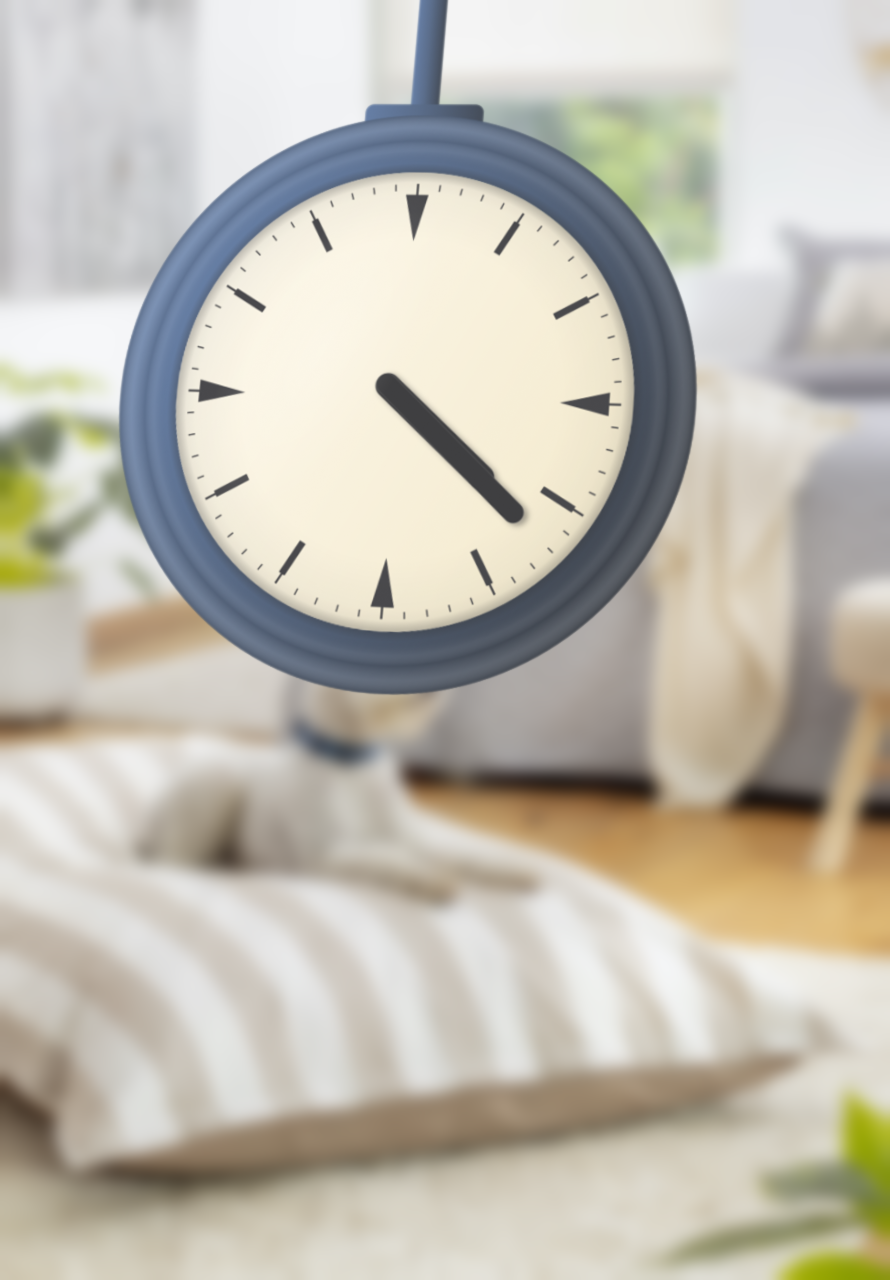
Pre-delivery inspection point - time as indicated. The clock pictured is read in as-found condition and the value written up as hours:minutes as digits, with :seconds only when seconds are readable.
4:22
